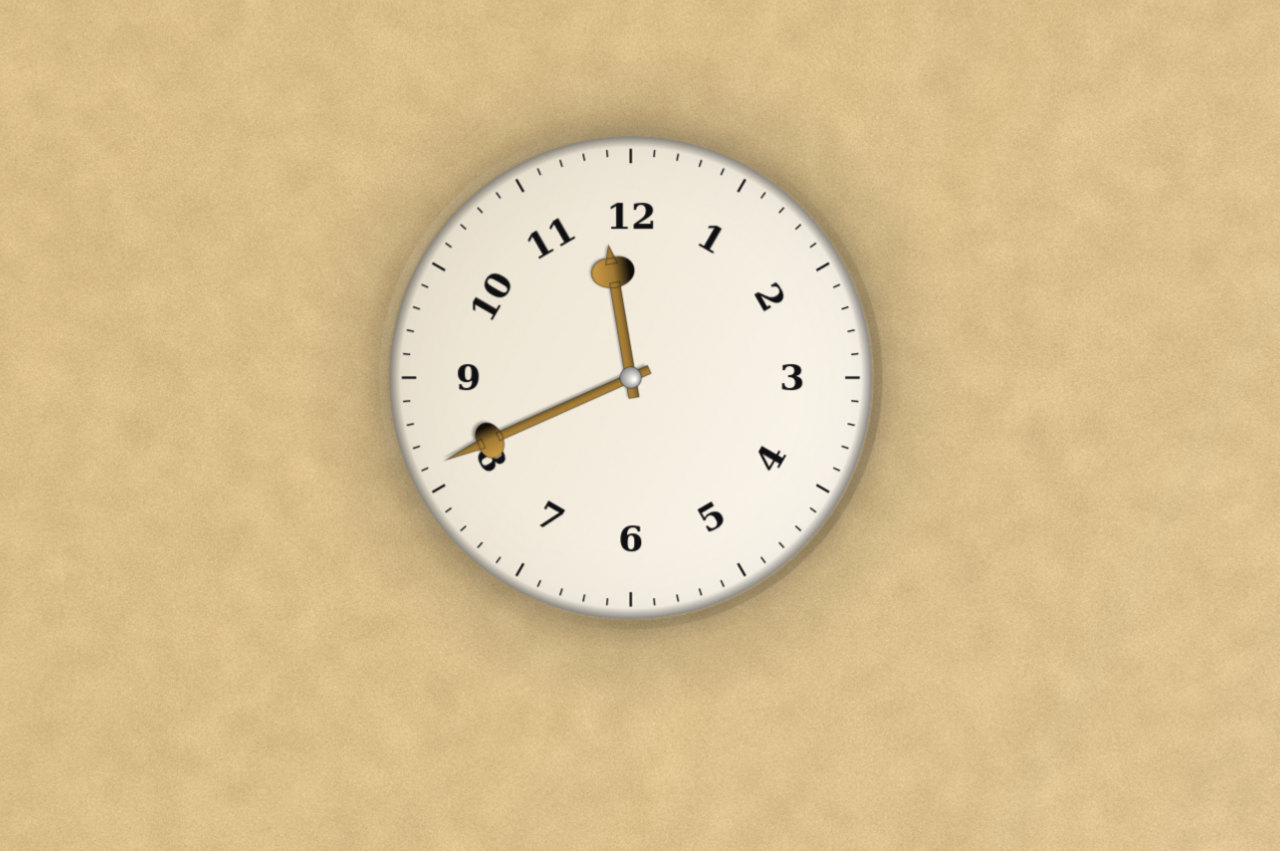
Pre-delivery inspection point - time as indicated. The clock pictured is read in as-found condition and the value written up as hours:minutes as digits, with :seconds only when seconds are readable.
11:41
